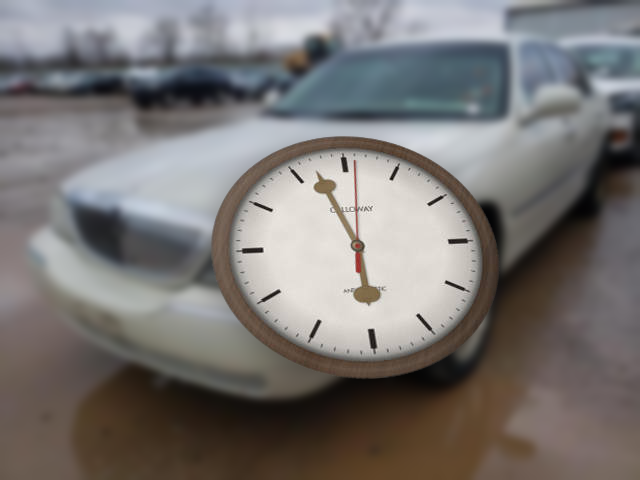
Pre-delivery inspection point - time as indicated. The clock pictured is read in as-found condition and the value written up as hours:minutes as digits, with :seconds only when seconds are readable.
5:57:01
